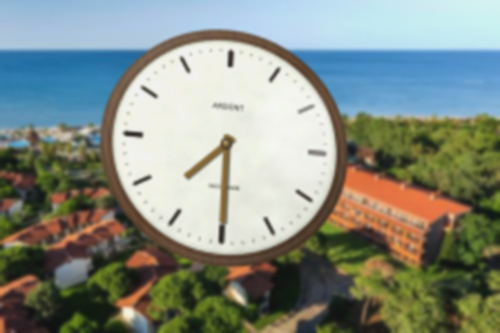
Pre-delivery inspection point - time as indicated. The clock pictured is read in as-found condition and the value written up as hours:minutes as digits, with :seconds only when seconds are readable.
7:30
